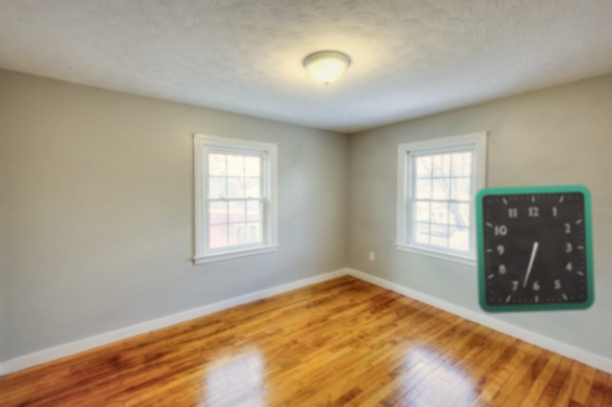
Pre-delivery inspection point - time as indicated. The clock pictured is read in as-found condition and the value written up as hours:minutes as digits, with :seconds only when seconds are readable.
6:33
